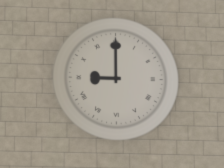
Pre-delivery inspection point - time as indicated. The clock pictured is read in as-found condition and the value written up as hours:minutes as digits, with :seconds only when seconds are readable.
9:00
